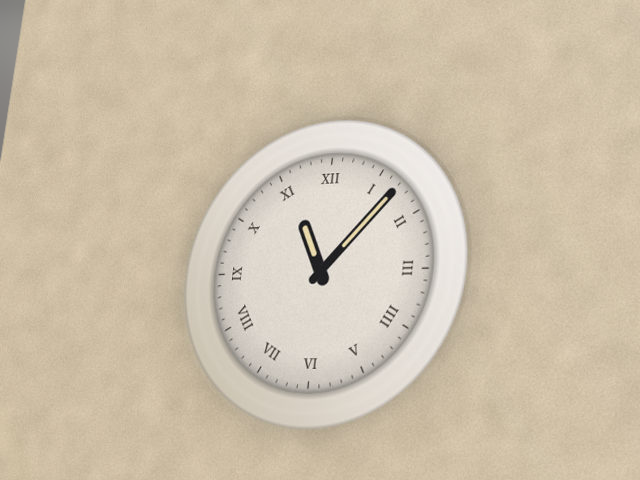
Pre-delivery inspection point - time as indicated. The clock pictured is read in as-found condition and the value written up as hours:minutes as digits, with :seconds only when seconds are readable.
11:07
